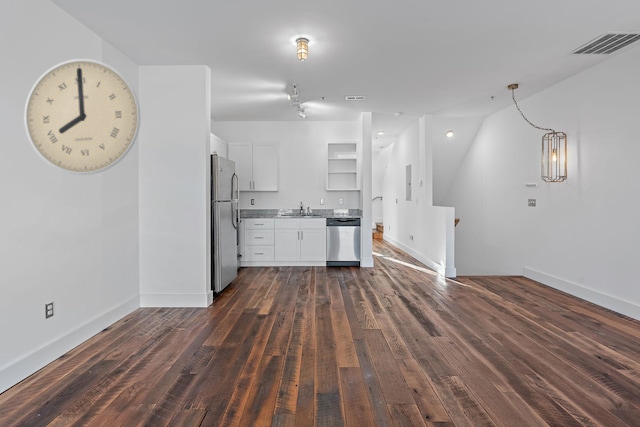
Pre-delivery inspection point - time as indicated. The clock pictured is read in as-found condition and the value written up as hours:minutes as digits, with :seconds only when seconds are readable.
8:00
